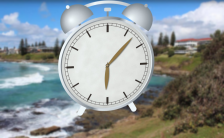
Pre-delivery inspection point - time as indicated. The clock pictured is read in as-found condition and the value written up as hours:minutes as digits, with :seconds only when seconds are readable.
6:07
